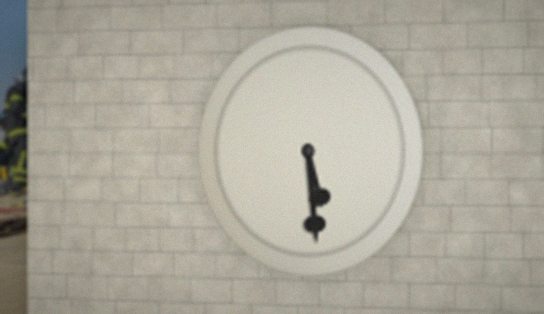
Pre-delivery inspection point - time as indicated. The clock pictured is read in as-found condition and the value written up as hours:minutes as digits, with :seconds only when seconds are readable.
5:29
